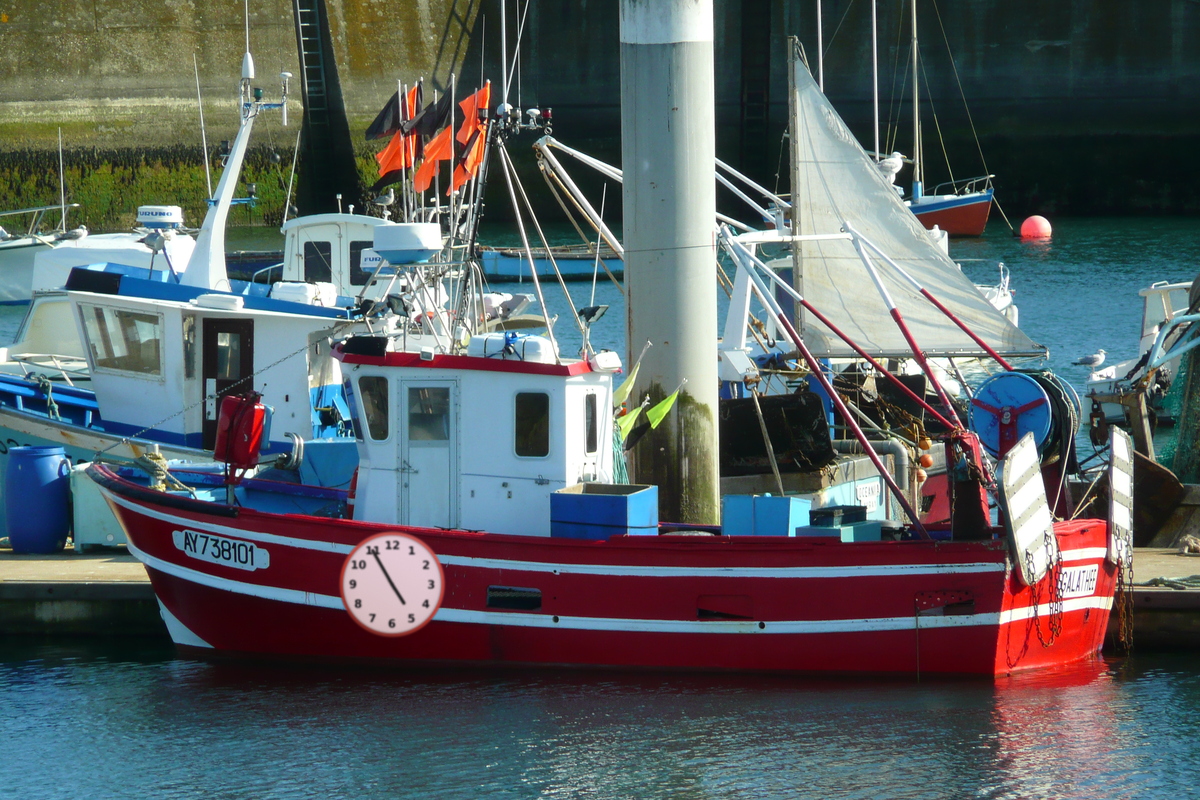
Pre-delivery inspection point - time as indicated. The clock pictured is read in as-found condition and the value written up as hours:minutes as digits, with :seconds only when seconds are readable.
4:55
